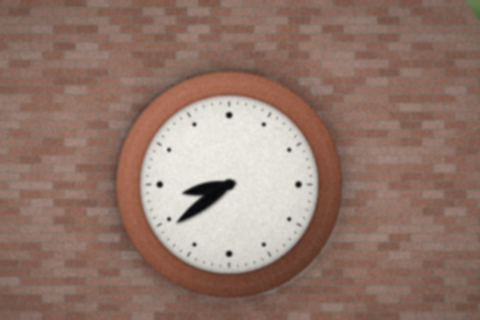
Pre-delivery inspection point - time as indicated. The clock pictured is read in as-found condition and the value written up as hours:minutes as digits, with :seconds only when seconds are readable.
8:39
